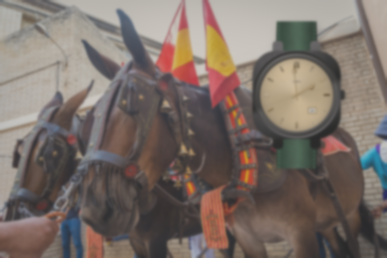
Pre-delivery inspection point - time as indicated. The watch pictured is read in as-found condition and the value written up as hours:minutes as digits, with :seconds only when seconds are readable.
1:59
